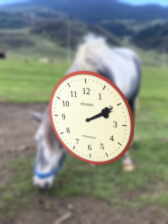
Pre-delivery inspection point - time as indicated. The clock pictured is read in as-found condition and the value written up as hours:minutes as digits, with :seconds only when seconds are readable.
2:10
